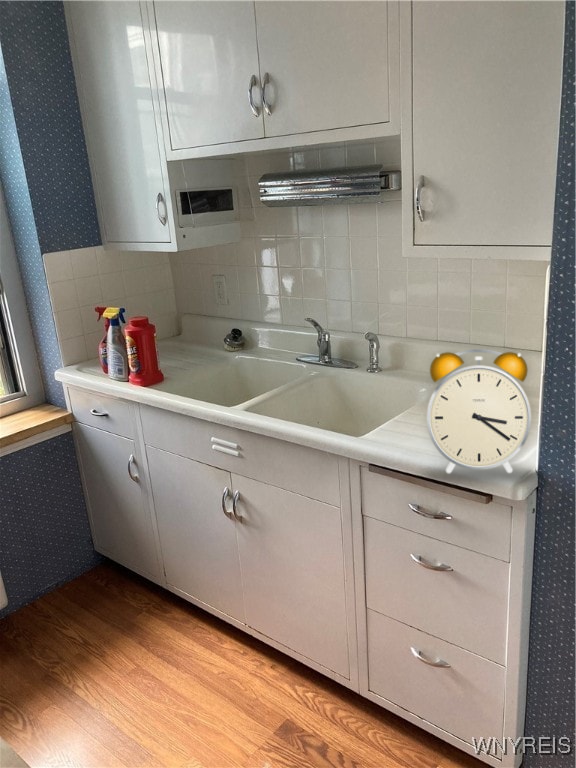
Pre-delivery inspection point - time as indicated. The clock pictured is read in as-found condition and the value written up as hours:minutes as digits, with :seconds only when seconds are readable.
3:21
